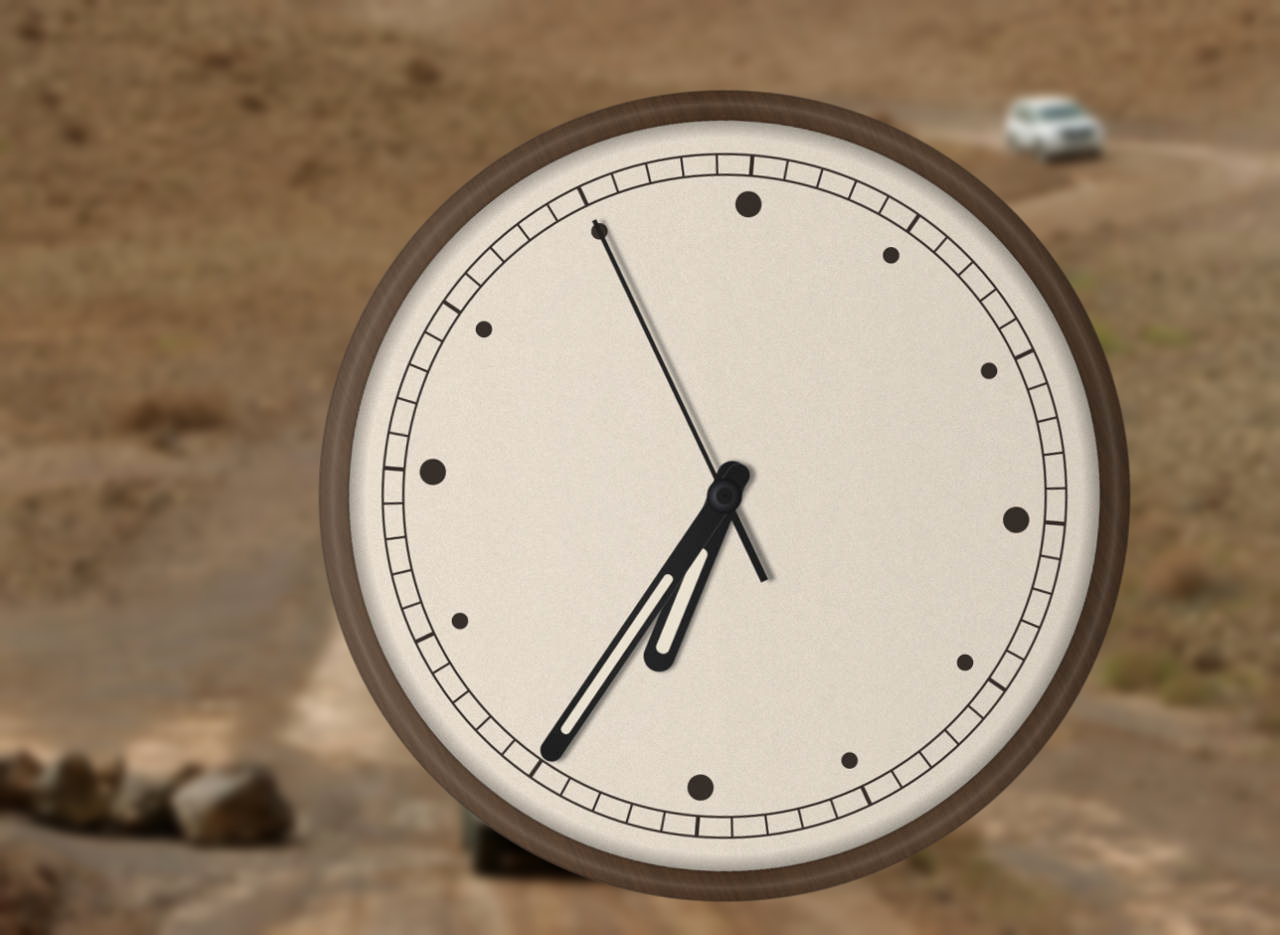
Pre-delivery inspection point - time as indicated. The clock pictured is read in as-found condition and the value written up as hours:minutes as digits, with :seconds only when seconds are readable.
6:34:55
